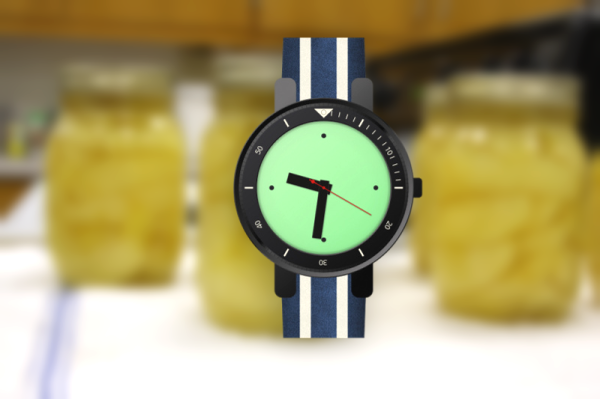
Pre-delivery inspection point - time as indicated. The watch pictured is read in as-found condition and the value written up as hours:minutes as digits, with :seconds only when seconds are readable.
9:31:20
